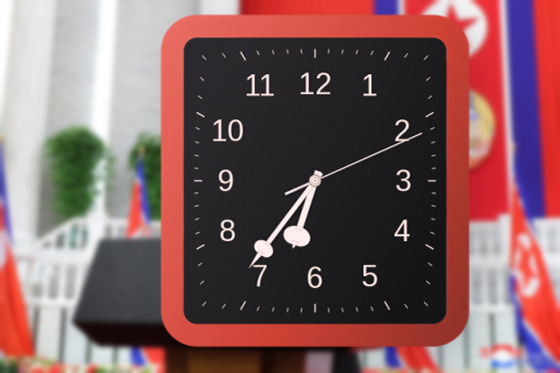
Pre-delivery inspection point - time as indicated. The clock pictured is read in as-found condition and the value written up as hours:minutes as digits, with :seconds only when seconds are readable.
6:36:11
